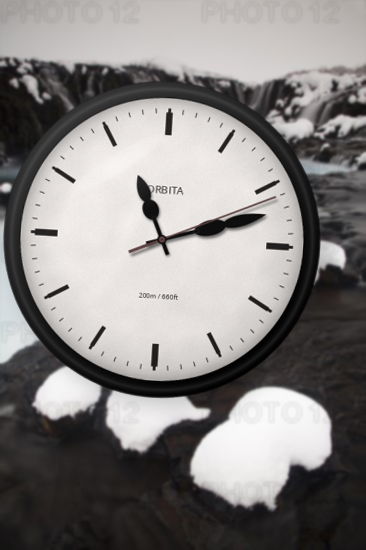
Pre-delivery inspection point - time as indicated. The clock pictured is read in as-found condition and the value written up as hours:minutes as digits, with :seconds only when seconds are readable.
11:12:11
